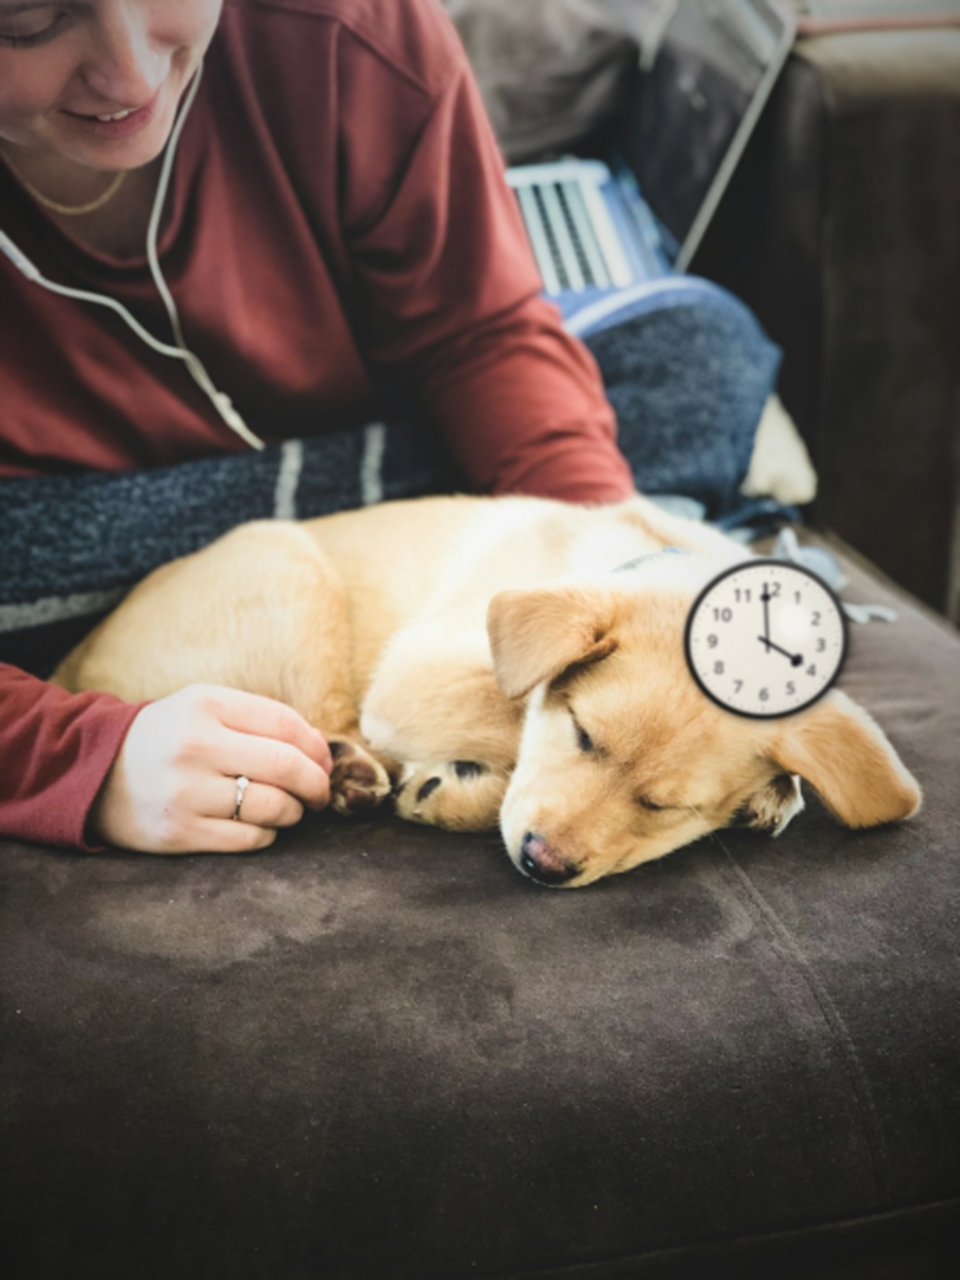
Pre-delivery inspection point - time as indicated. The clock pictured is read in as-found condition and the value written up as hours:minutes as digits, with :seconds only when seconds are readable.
3:59
